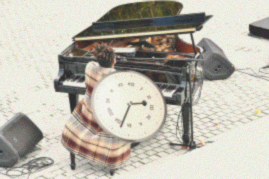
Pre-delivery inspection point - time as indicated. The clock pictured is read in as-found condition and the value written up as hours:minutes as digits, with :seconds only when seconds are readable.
2:33
